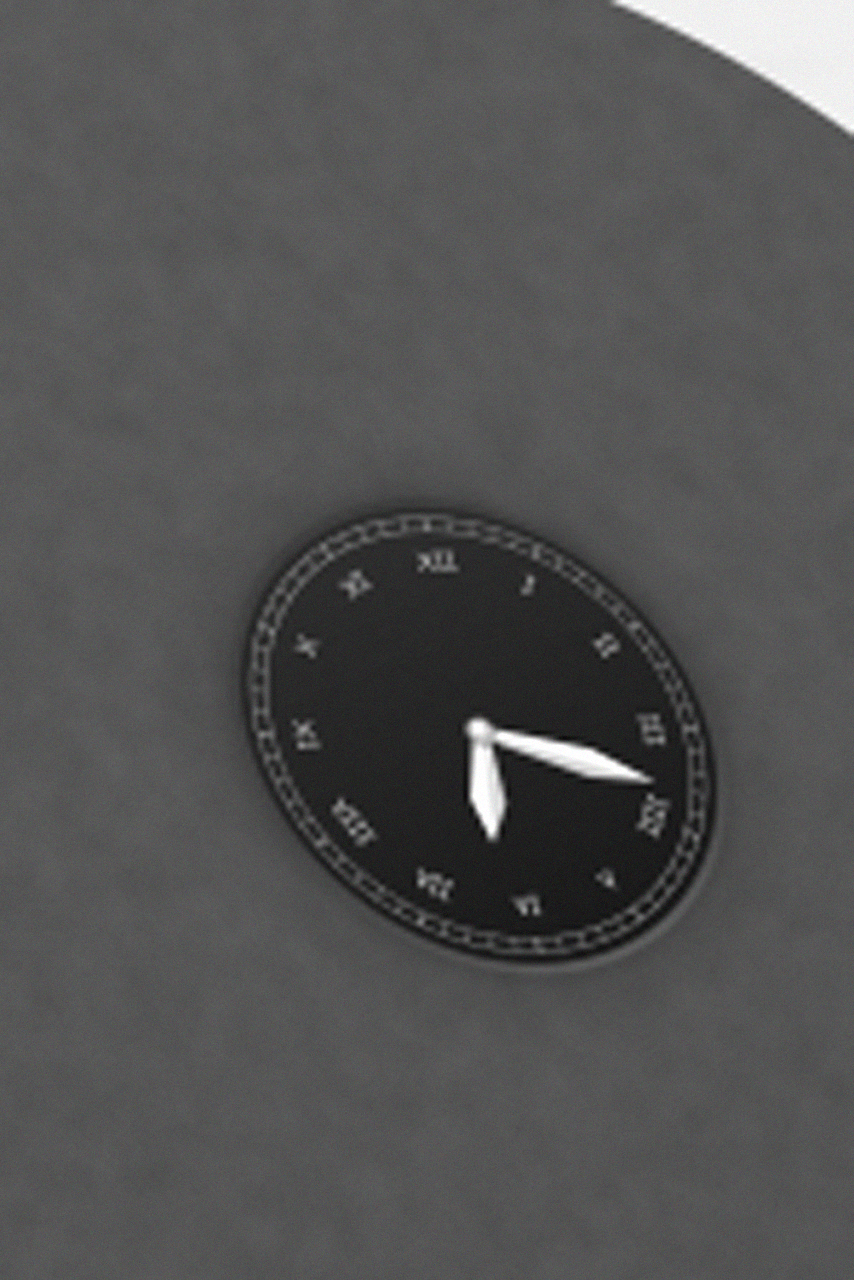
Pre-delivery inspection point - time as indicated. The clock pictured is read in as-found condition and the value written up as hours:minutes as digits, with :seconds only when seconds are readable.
6:18
